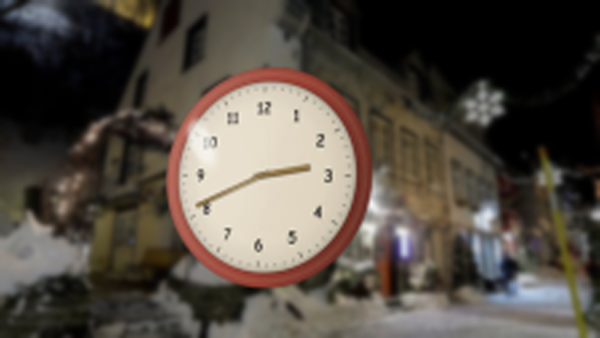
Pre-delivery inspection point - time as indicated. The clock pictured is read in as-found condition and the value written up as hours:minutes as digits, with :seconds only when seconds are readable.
2:41
